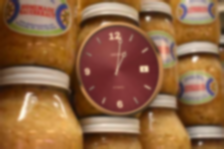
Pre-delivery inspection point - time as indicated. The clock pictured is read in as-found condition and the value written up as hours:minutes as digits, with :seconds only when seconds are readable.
1:02
